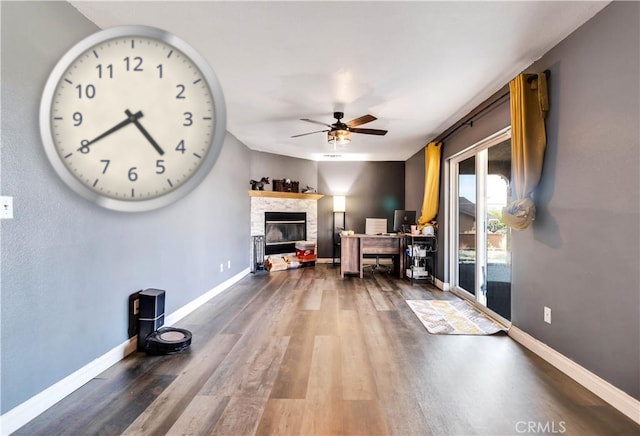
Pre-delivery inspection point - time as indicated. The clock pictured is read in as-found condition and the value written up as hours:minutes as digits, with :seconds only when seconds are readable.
4:40
